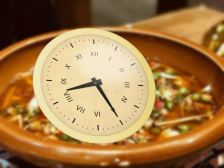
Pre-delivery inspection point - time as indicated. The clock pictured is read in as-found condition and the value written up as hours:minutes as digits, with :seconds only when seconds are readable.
8:25
